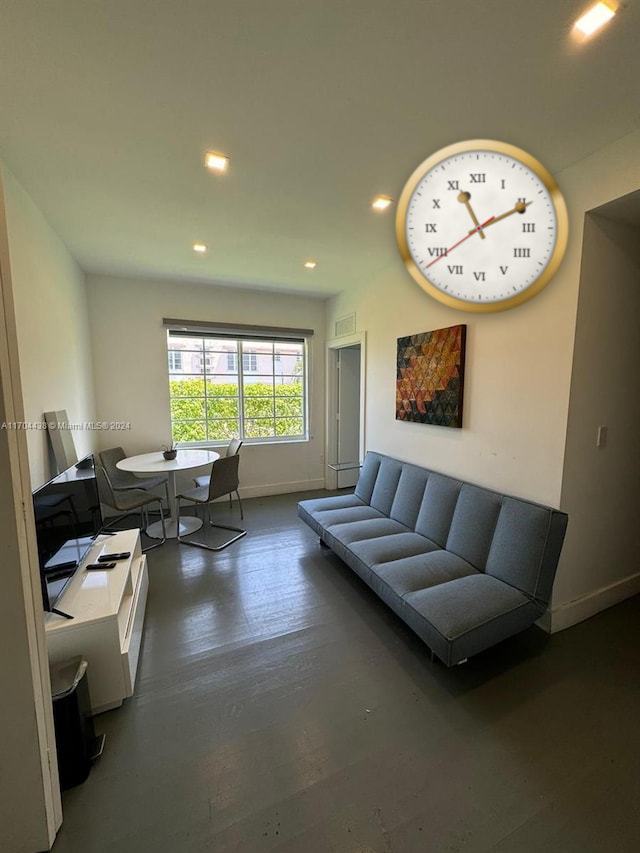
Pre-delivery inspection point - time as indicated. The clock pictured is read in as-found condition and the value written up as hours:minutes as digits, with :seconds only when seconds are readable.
11:10:39
